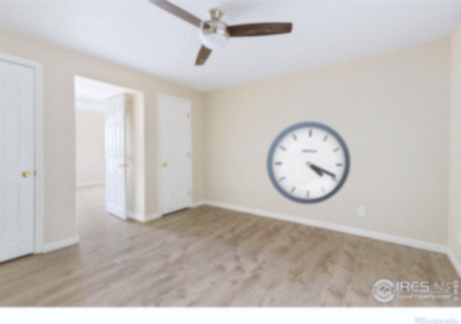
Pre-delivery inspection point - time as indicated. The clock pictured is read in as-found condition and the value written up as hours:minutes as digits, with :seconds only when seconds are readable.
4:19
